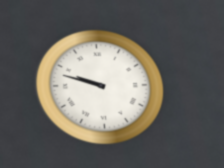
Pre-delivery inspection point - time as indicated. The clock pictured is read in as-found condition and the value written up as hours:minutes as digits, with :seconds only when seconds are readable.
9:48
